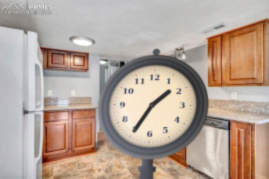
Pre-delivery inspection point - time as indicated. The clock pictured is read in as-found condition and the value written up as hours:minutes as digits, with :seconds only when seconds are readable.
1:35
